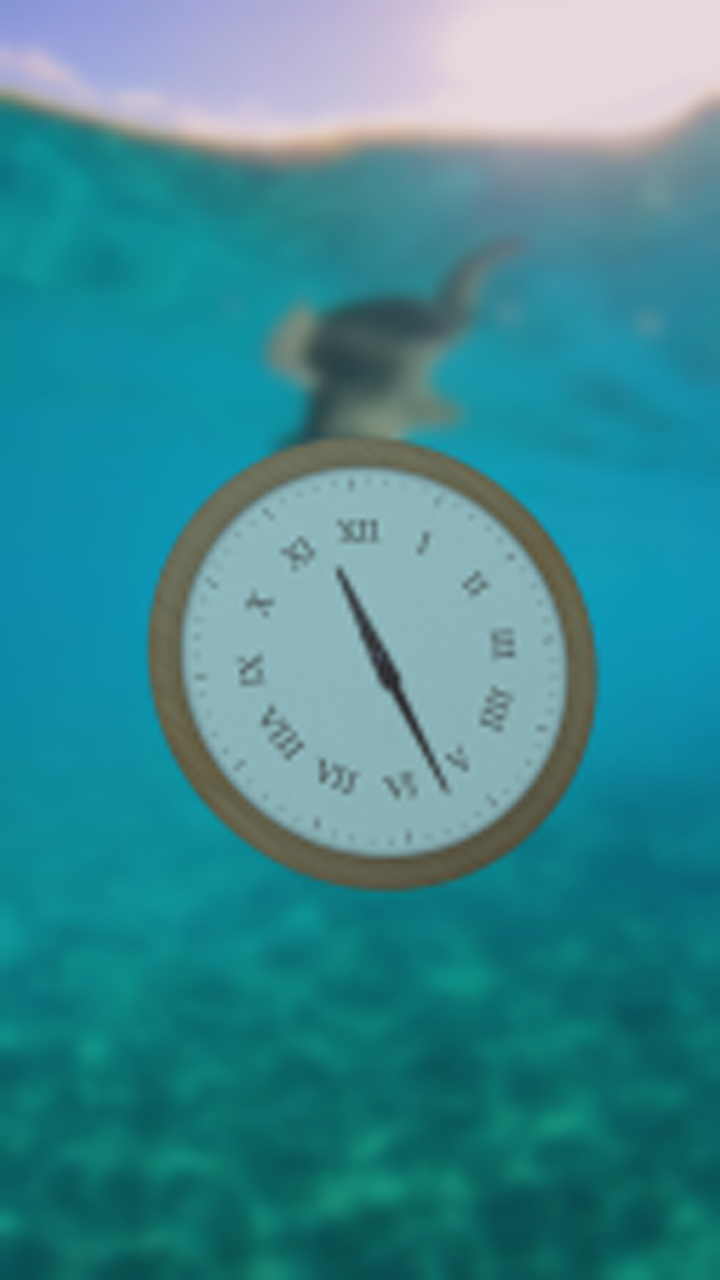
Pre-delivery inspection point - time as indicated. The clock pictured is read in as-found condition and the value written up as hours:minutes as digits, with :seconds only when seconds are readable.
11:27
